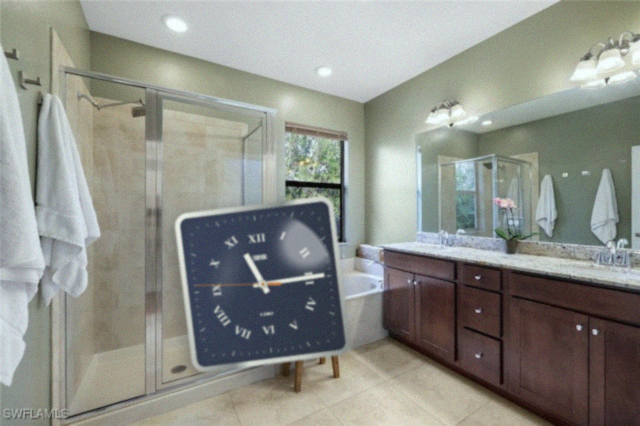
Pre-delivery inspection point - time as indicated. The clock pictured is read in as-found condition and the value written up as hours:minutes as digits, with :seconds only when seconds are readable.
11:14:46
